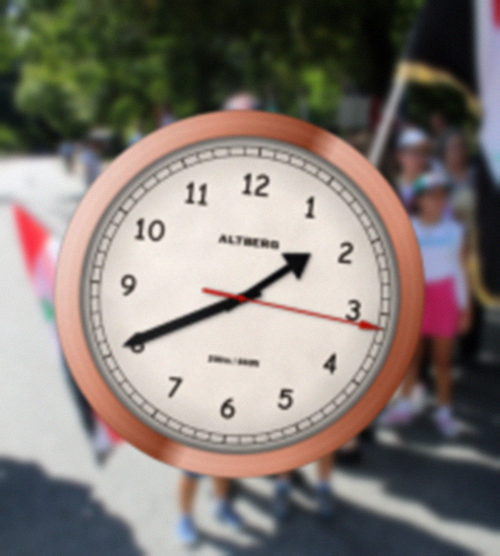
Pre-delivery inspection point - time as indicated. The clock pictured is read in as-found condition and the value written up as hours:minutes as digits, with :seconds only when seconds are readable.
1:40:16
